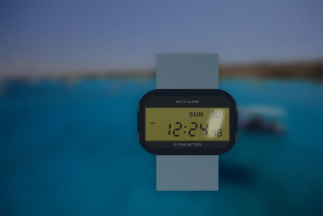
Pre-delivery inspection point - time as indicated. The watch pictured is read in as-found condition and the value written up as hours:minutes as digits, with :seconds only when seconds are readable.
12:24:48
